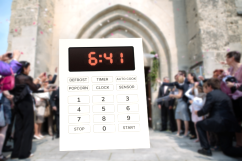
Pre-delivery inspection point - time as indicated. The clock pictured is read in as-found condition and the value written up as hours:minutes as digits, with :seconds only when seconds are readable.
6:41
